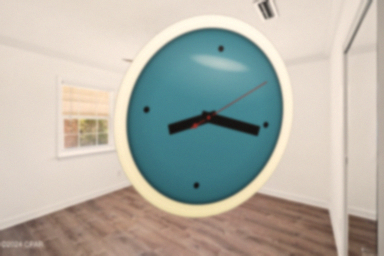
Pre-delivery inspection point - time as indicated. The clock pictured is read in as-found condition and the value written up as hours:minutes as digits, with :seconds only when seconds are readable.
8:16:09
